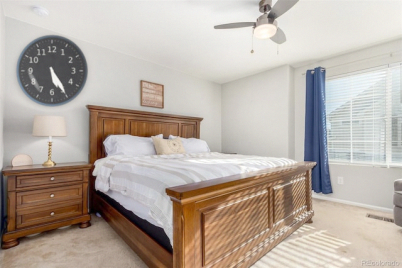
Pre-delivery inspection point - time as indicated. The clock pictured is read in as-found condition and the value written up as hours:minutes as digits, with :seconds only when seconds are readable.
5:25
